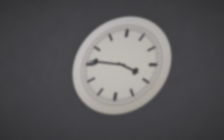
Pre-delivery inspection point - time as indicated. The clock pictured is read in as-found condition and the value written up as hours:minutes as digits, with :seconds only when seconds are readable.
3:46
